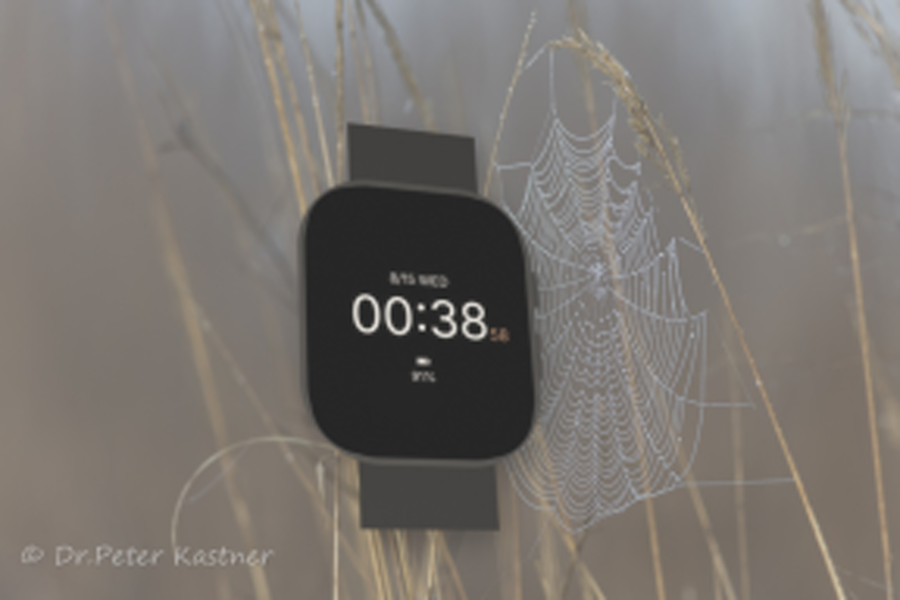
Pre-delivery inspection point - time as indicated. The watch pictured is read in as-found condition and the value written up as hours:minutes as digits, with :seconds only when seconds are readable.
0:38
